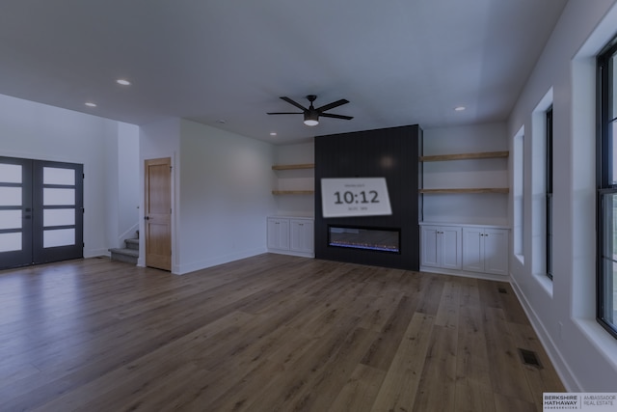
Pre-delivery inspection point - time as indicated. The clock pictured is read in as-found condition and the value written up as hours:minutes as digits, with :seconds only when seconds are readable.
10:12
